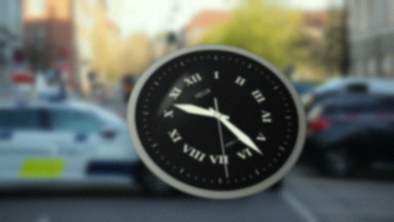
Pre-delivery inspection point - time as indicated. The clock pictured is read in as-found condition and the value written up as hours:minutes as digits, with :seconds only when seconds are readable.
10:27:34
